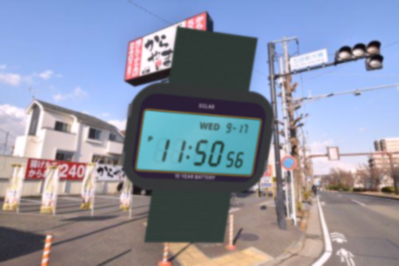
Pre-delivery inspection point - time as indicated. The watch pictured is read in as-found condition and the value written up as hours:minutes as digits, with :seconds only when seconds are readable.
11:50:56
